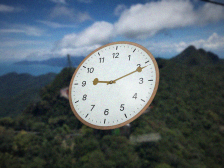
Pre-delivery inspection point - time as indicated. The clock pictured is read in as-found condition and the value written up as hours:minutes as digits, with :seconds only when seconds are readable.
9:11
